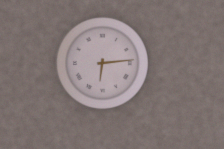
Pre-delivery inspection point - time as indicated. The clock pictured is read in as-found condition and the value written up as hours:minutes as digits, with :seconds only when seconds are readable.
6:14
